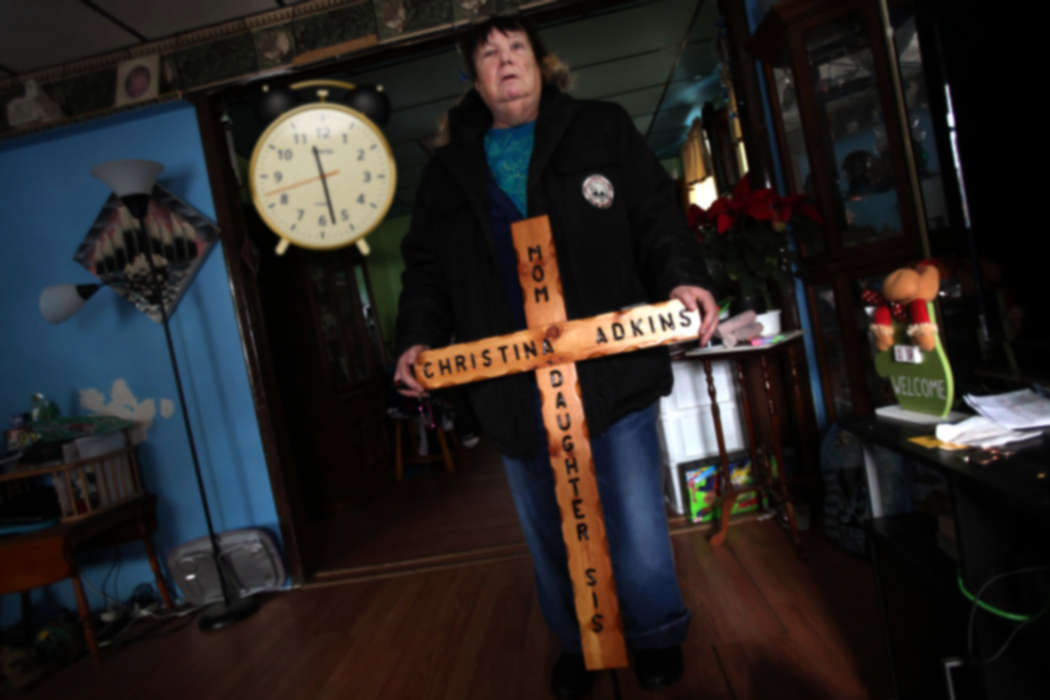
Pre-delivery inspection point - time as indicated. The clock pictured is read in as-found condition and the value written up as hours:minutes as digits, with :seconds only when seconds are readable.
11:27:42
